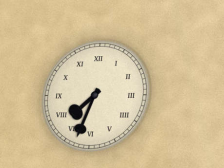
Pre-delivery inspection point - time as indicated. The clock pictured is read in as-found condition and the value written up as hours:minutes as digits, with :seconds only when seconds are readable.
7:33
